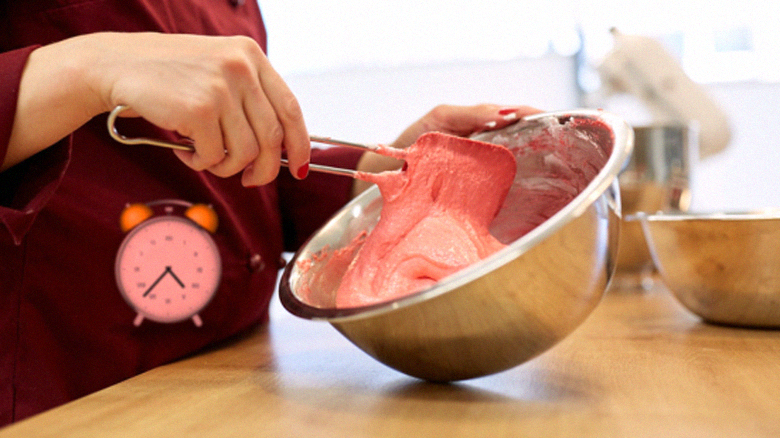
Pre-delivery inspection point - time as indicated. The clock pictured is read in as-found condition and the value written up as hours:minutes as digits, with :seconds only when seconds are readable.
4:37
